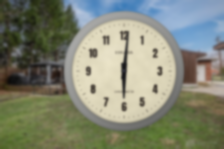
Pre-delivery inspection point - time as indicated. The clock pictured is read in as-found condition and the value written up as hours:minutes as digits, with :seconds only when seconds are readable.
6:01
